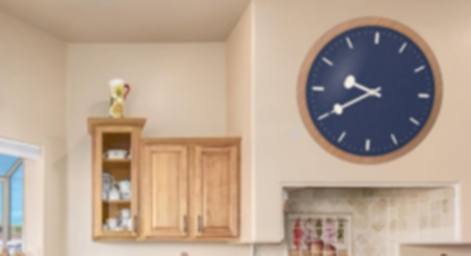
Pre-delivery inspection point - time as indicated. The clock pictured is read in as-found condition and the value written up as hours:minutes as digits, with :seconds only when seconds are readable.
9:40
